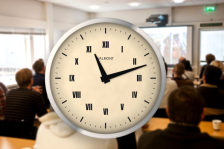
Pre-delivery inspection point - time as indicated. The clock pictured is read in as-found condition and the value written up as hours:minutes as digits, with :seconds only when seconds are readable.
11:12
